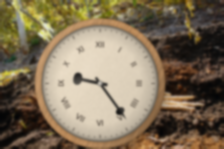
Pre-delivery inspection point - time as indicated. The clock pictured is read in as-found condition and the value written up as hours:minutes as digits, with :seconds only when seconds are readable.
9:24
